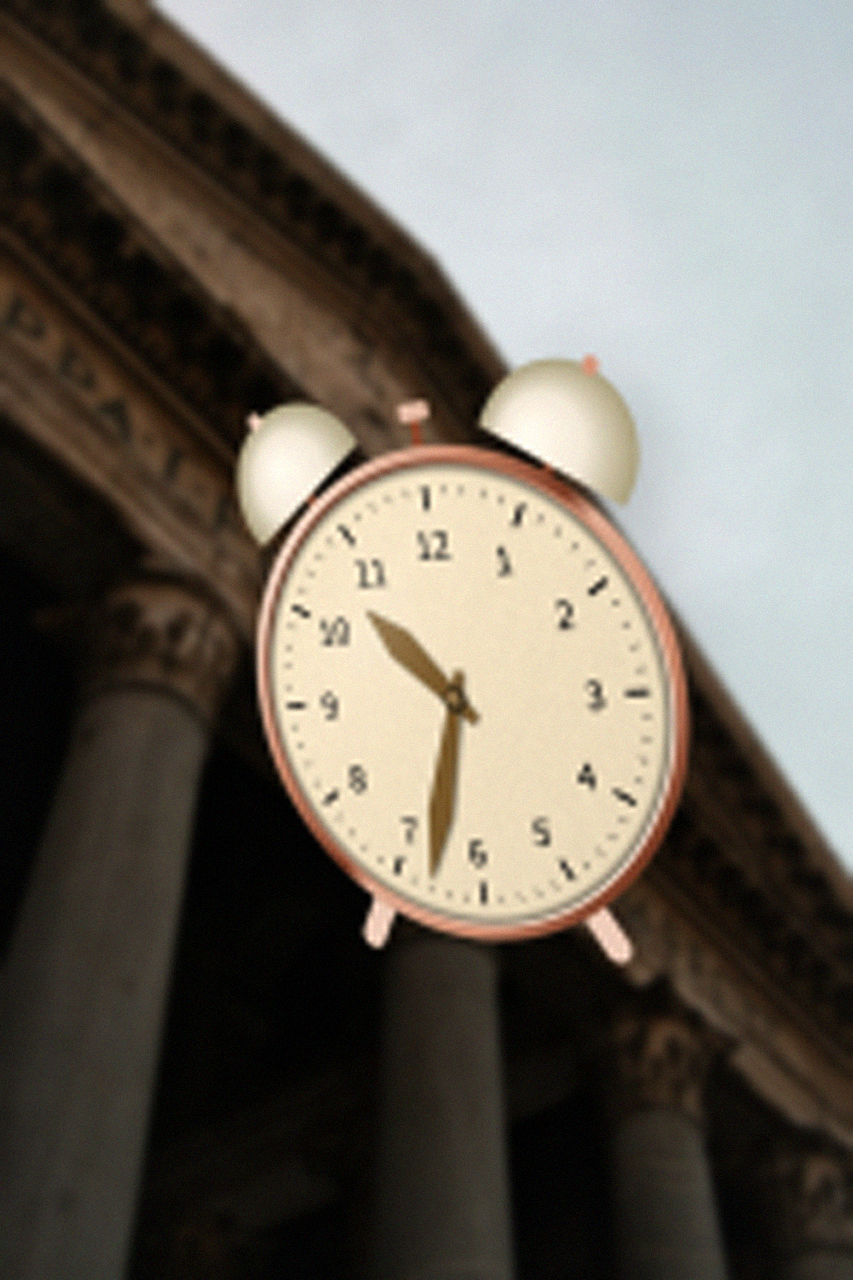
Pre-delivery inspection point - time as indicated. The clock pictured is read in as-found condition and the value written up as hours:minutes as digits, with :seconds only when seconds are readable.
10:33
